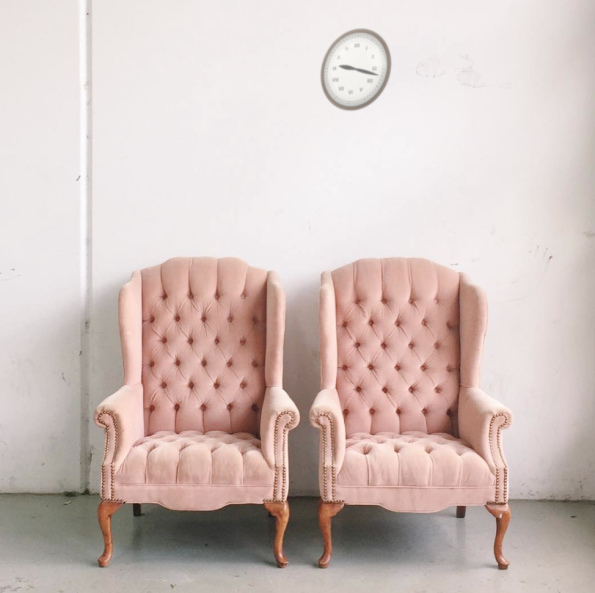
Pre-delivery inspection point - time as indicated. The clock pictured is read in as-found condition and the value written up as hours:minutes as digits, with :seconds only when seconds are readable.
9:17
